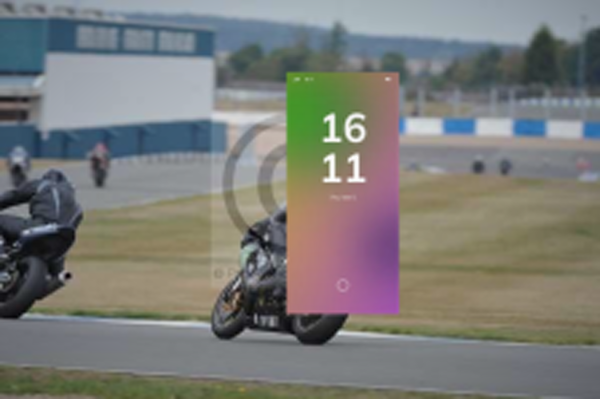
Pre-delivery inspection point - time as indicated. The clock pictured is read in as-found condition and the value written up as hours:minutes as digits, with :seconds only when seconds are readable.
16:11
